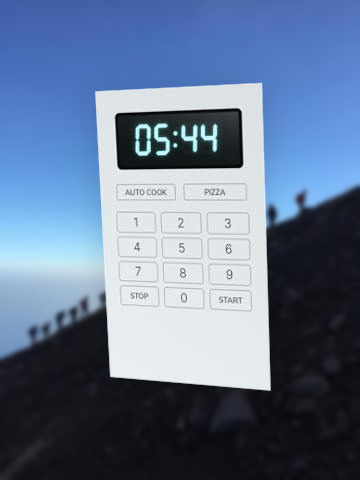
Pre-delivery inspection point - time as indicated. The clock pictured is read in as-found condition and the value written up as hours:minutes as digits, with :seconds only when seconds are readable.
5:44
